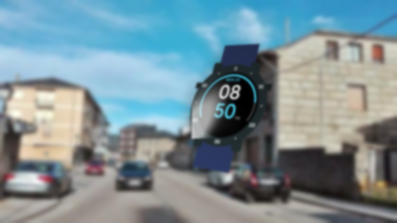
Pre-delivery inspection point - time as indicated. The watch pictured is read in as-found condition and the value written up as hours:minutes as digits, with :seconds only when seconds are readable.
8:50
